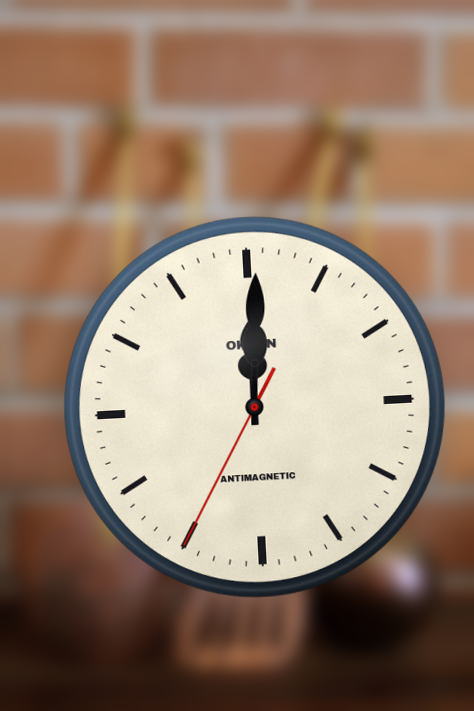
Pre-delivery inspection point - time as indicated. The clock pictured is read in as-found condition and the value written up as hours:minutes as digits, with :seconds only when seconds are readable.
12:00:35
